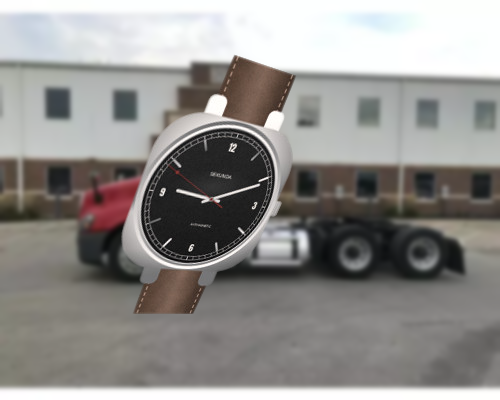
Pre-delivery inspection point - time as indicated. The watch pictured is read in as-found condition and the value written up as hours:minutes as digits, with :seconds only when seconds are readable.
9:10:49
